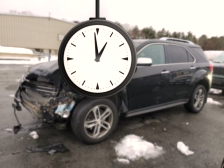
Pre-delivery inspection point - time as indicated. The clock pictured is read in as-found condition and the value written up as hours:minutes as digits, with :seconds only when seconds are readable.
12:59
